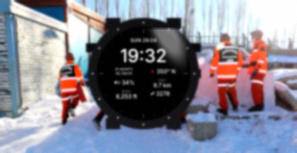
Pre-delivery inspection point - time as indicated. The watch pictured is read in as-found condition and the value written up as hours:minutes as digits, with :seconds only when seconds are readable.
19:32
